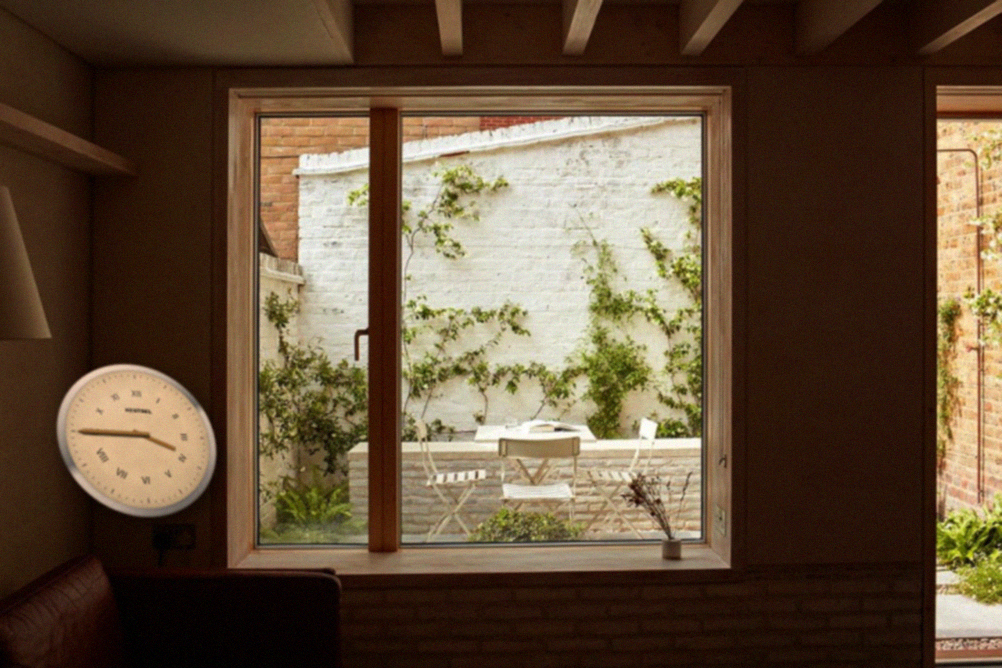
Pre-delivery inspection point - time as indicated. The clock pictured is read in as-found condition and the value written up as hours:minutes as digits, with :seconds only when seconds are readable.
3:45
